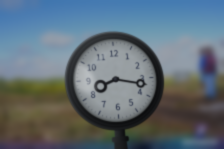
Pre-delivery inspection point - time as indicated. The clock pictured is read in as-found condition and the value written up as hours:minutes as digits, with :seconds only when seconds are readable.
8:17
